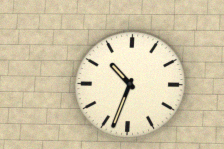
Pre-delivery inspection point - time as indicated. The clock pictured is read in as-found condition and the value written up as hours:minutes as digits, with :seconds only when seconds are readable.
10:33
